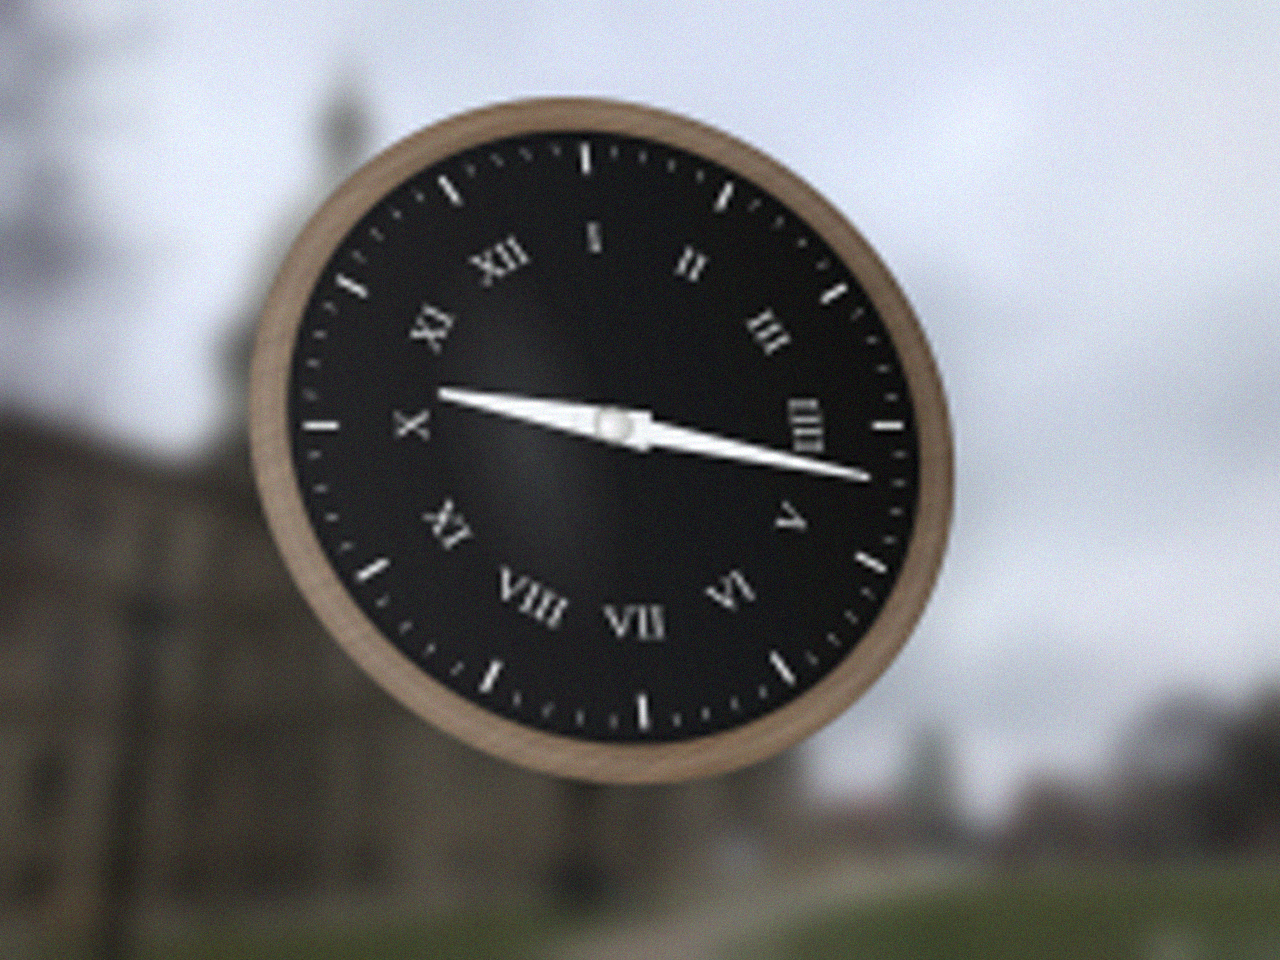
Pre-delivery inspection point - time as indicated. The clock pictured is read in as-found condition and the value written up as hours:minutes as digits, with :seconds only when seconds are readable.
10:22
